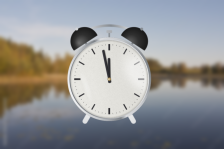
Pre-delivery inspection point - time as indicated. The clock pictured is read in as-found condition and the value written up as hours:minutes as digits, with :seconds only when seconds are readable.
11:58
